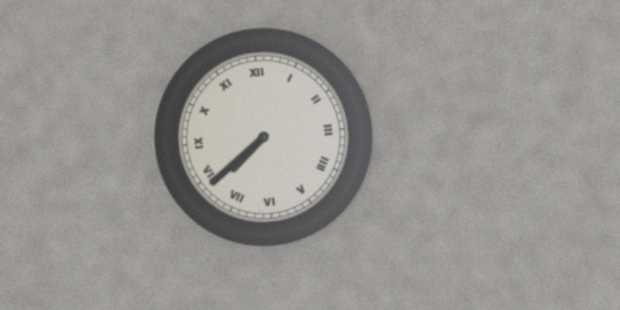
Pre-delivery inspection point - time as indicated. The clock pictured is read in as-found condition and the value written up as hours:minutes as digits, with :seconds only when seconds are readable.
7:39
